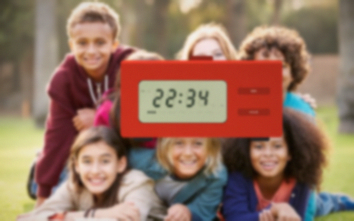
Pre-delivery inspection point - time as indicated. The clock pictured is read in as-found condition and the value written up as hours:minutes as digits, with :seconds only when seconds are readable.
22:34
